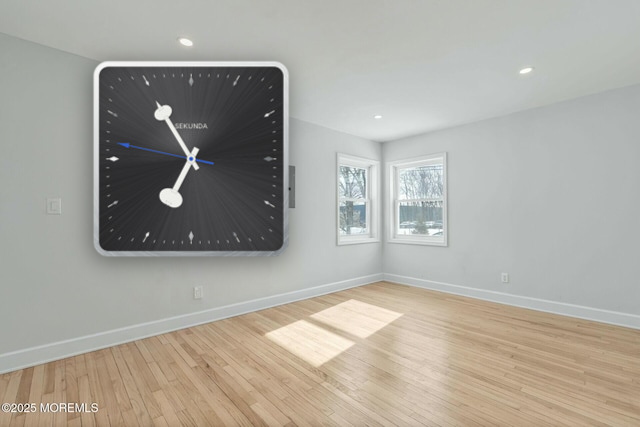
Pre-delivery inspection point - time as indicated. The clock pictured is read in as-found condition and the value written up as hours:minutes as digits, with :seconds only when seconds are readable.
6:54:47
